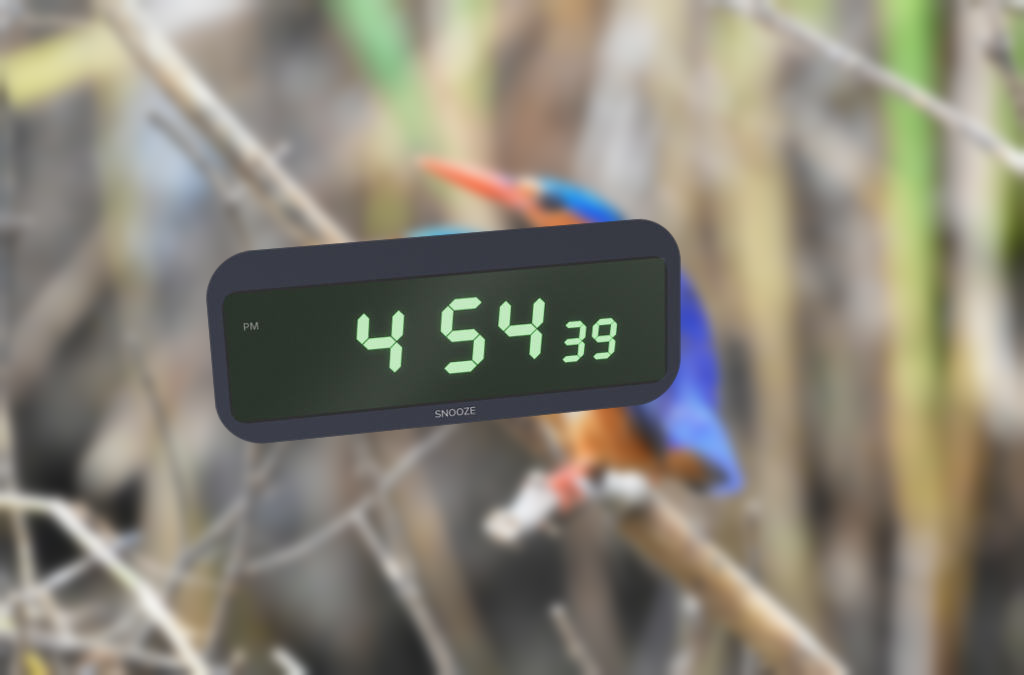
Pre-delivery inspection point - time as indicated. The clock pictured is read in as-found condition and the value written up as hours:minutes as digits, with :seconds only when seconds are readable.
4:54:39
